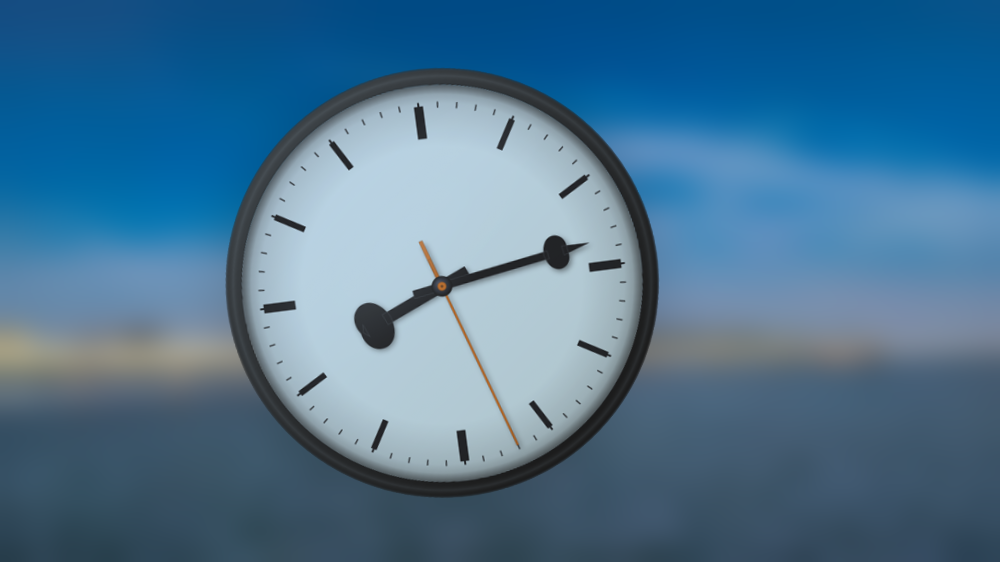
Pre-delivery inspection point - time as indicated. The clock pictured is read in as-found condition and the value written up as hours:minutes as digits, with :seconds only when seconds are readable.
8:13:27
